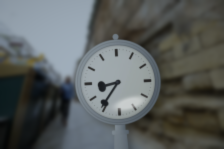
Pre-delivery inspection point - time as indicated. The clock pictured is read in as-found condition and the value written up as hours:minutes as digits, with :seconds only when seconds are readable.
8:36
